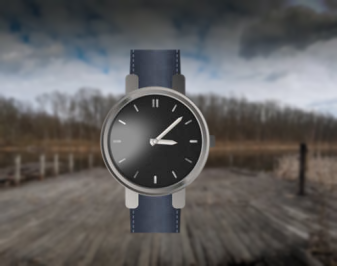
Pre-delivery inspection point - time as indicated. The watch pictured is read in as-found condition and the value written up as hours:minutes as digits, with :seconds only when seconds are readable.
3:08
